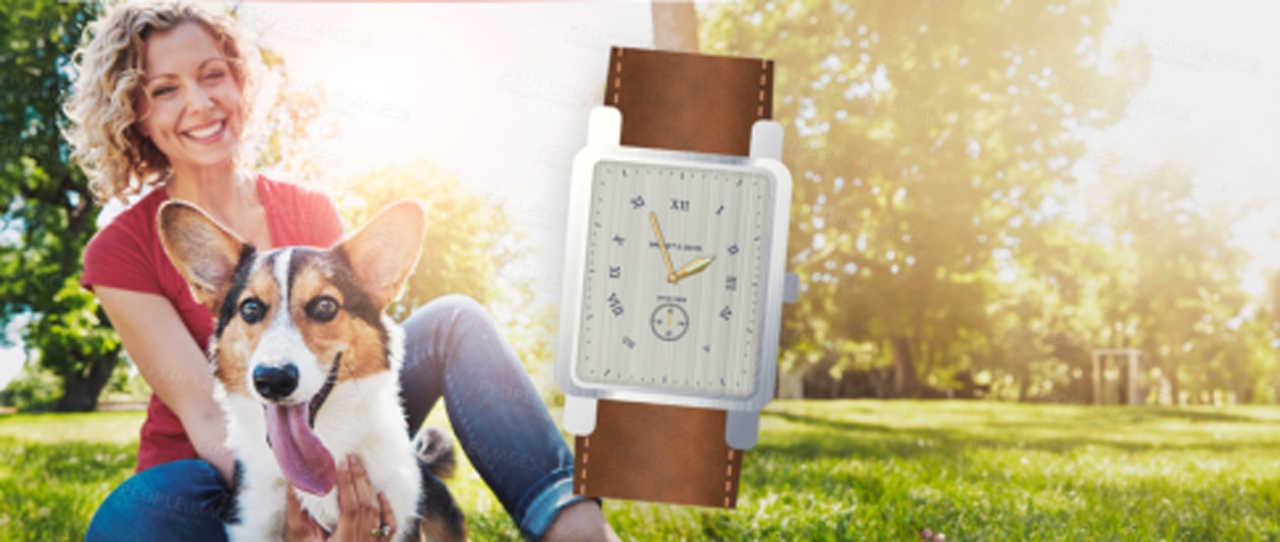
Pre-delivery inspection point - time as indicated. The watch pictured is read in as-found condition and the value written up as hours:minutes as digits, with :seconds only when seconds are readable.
1:56
